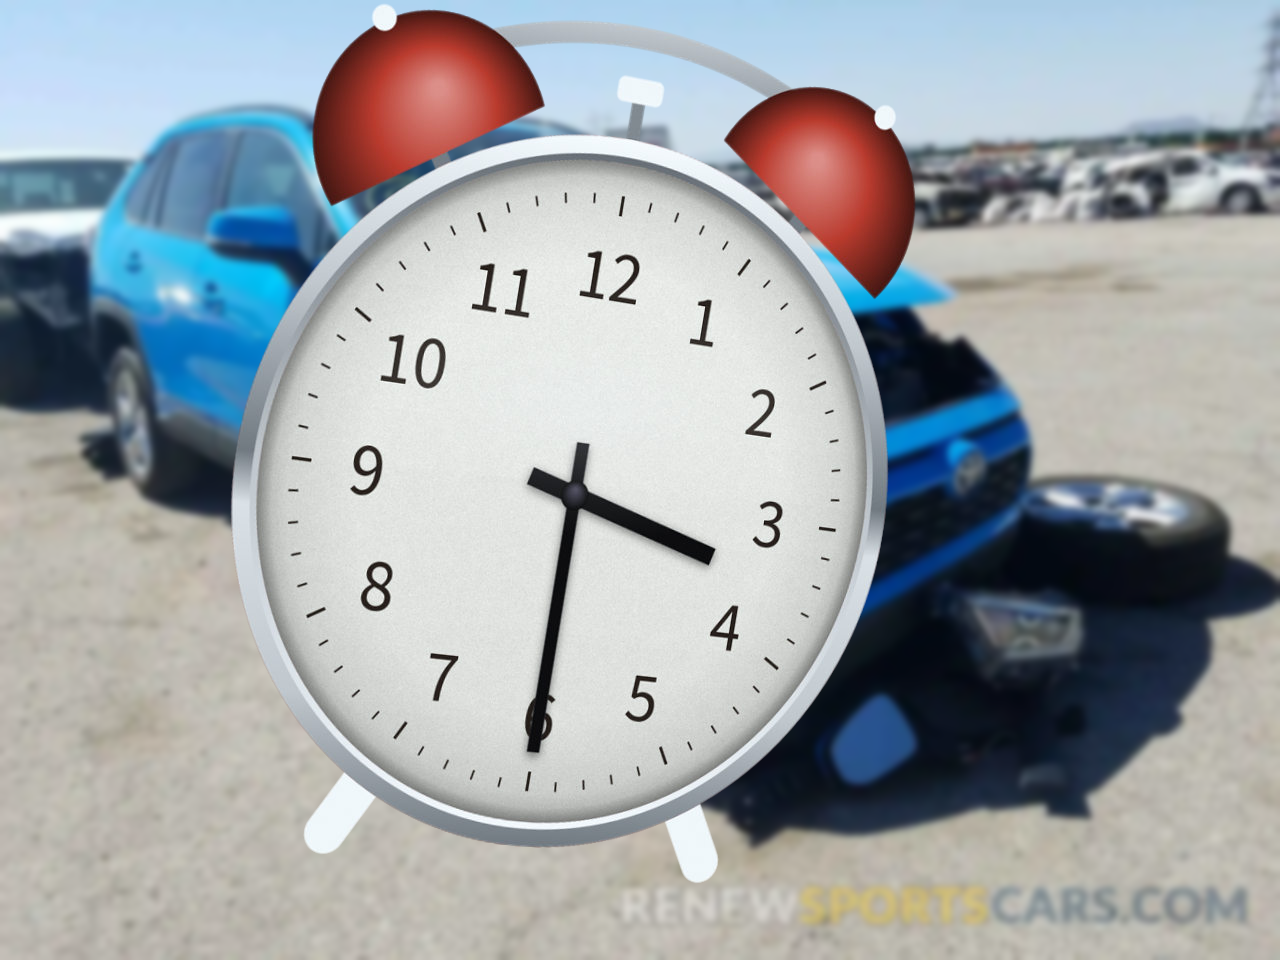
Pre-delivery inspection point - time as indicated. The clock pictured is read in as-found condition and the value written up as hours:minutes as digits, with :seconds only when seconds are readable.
3:30
